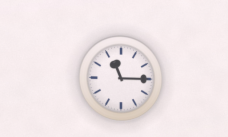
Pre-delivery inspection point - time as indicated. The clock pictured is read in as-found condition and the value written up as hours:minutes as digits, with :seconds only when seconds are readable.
11:15
